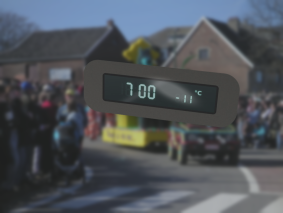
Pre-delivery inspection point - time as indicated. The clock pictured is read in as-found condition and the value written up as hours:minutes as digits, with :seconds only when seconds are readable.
7:00
